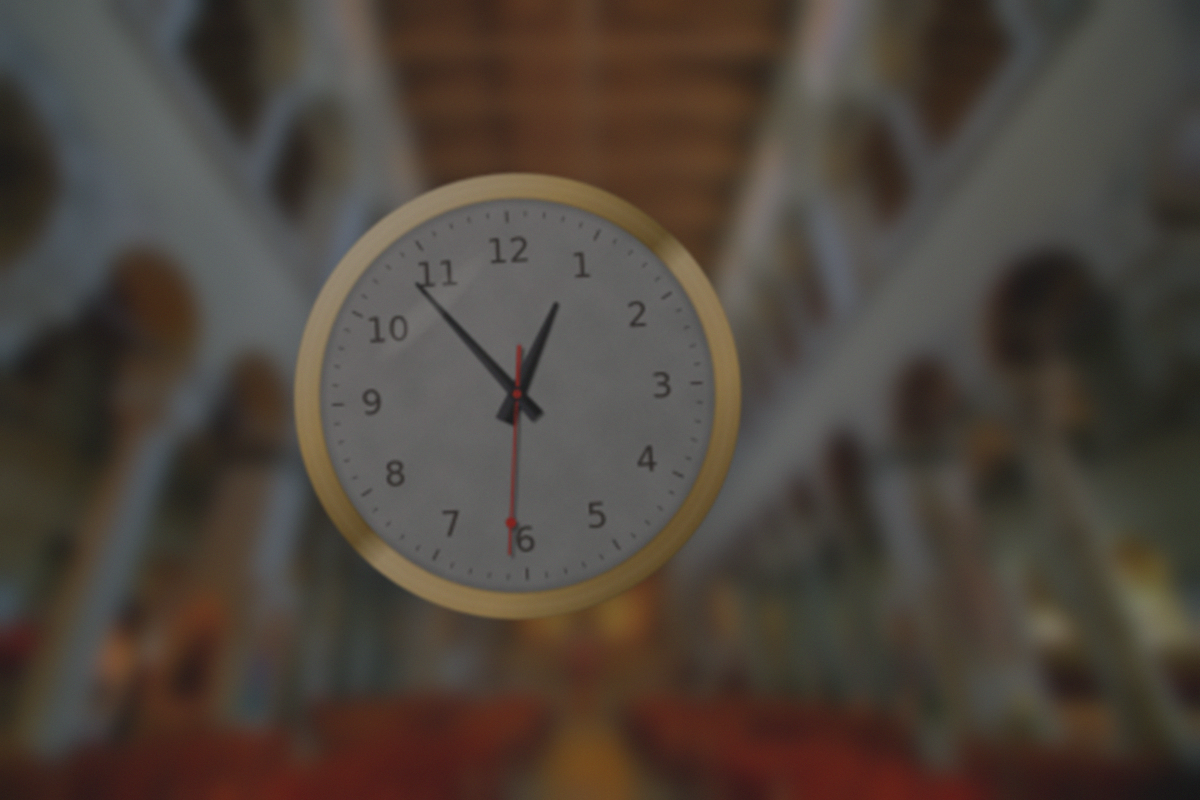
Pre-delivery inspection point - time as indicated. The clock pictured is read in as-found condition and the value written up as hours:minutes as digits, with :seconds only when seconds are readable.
12:53:31
